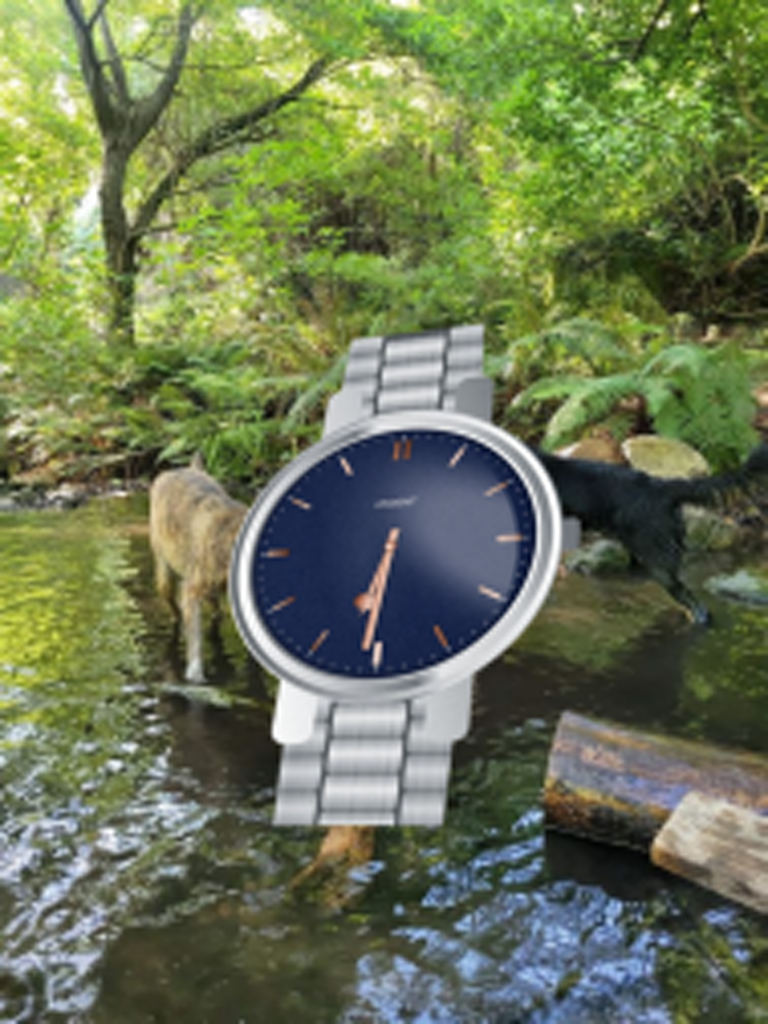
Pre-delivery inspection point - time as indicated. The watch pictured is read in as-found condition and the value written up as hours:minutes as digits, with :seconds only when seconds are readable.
6:31
